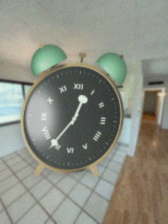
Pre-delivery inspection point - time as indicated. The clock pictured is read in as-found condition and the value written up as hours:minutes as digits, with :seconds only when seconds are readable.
12:36
